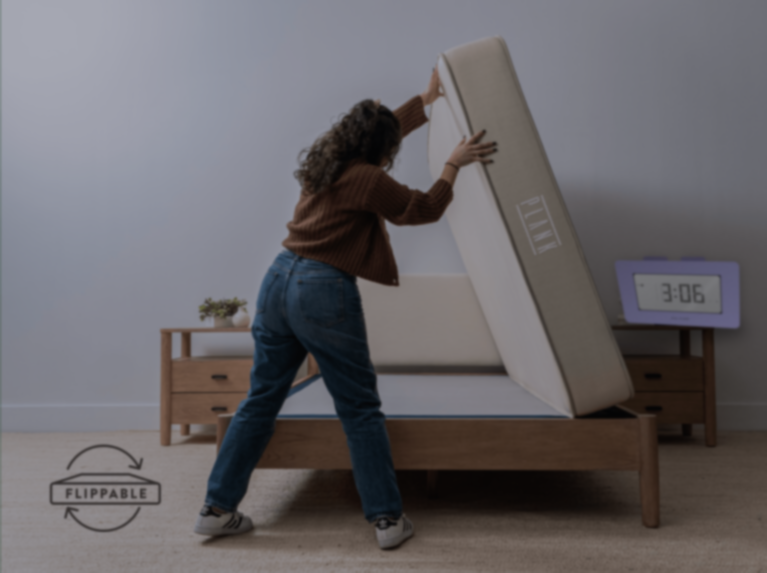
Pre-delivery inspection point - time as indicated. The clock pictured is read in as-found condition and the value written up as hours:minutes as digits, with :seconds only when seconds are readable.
3:06
